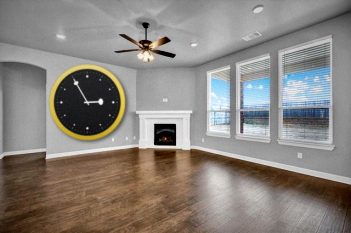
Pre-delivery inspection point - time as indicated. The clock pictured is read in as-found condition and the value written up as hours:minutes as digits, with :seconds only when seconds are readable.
2:55
